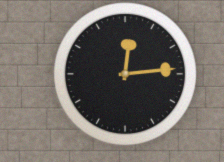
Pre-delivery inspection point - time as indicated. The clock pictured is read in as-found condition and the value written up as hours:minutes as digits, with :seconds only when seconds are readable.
12:14
